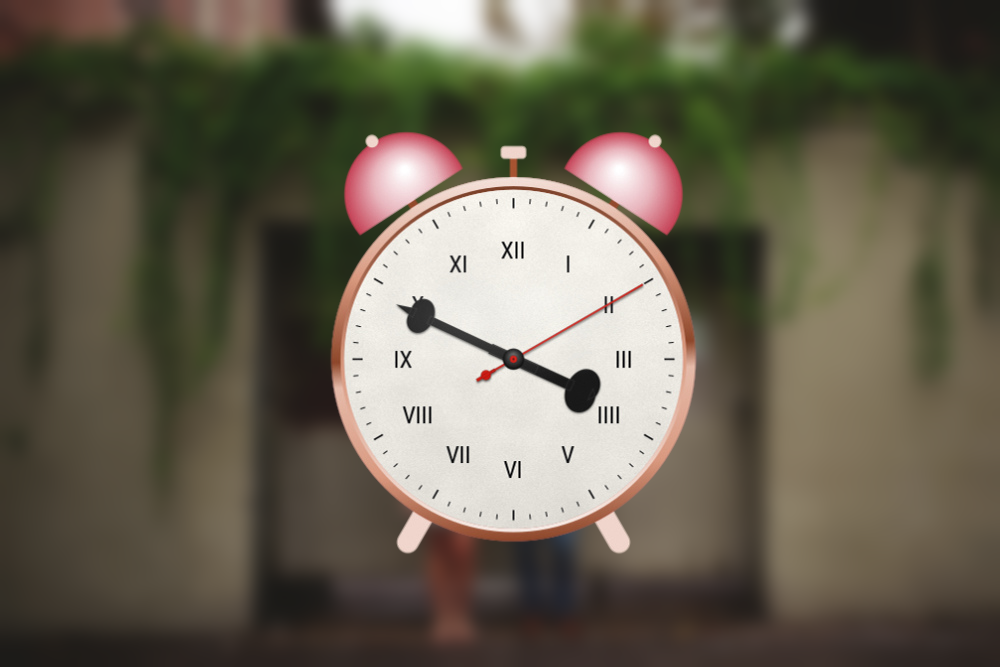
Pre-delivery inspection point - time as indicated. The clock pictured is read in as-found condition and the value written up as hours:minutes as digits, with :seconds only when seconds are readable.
3:49:10
